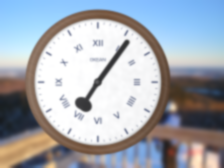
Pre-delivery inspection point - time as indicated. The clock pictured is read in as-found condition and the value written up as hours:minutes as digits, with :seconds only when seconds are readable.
7:06
